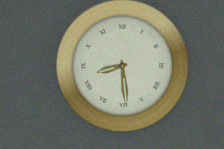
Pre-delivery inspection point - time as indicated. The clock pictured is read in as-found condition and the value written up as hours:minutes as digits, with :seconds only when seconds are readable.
8:29
